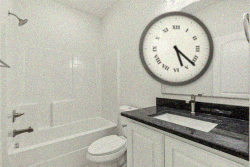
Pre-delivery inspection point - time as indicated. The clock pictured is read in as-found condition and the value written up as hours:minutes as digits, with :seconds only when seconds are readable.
5:22
